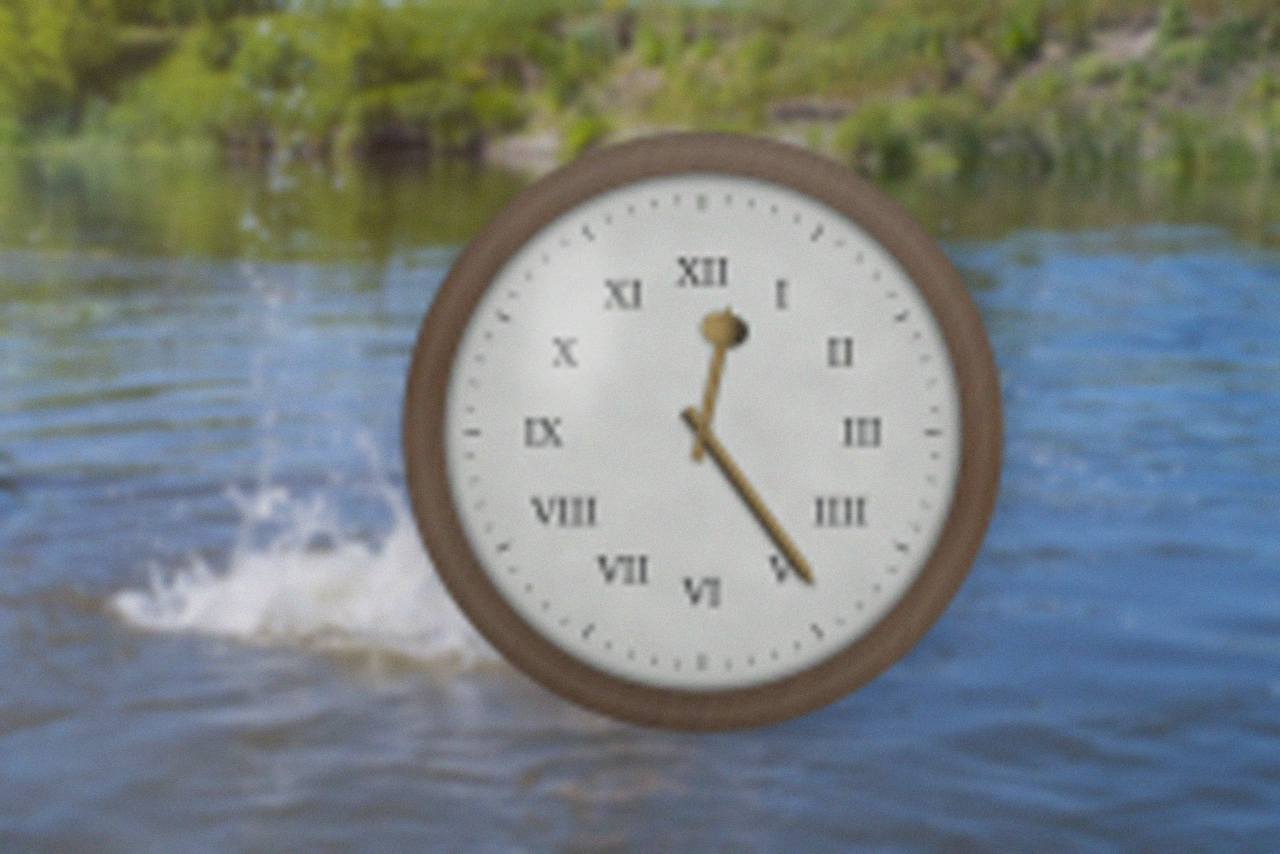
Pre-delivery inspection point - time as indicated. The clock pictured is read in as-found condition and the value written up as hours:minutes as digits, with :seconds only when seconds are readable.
12:24
